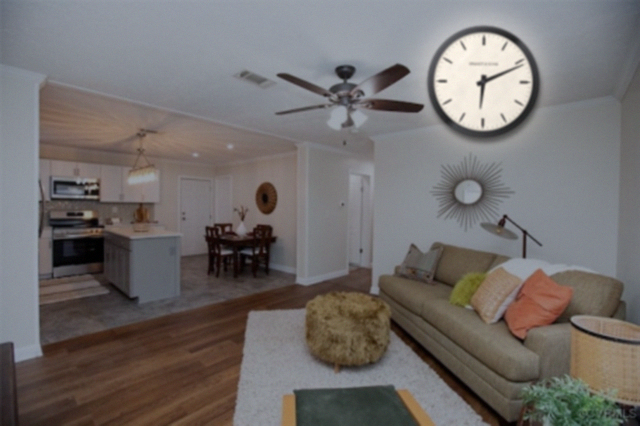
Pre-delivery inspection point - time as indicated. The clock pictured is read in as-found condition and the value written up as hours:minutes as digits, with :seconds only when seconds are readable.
6:11
